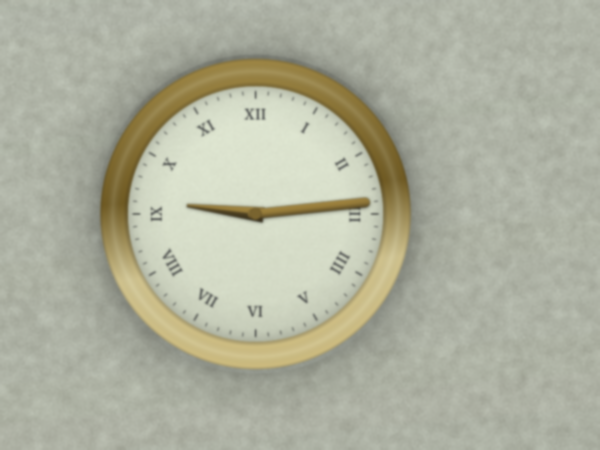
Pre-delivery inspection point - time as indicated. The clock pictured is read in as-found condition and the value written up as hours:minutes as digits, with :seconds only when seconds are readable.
9:14
